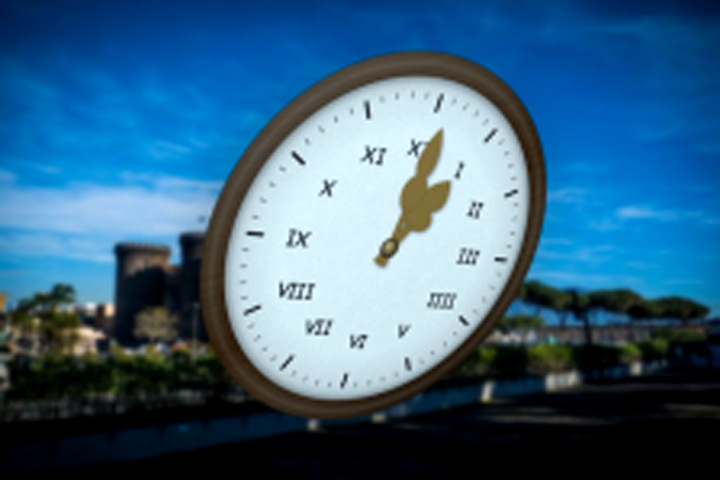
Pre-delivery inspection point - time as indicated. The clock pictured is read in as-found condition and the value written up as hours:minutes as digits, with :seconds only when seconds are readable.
1:01
